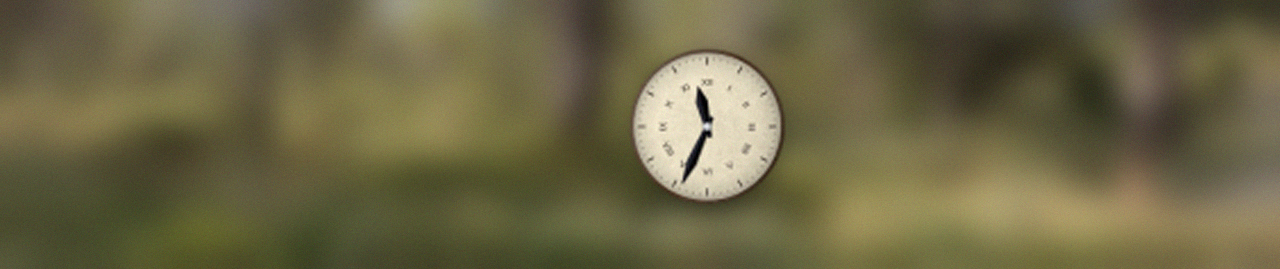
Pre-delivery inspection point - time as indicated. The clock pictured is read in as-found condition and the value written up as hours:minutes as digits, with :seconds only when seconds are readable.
11:34
